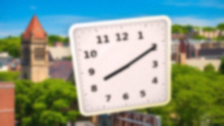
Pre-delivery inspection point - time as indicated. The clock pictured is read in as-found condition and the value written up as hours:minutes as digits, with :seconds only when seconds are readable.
8:10
